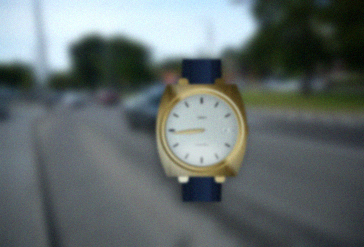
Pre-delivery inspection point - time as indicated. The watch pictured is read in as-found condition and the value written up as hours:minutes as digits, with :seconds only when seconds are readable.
8:44
